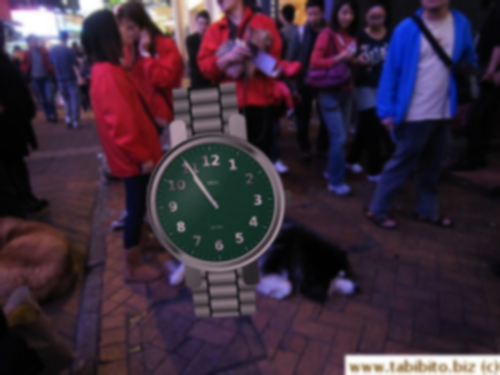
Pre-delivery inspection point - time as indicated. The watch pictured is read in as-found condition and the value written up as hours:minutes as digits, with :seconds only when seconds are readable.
10:55
